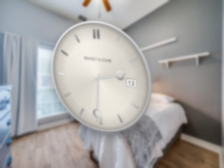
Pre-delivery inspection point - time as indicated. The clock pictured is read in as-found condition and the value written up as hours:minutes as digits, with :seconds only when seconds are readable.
2:31
